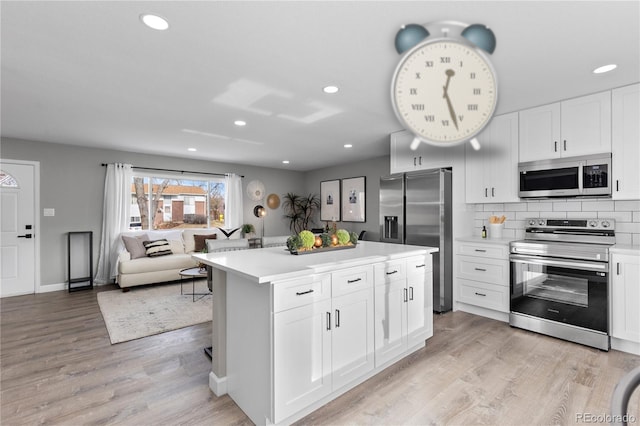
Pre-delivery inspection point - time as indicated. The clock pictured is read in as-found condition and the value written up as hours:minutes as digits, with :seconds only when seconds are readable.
12:27
